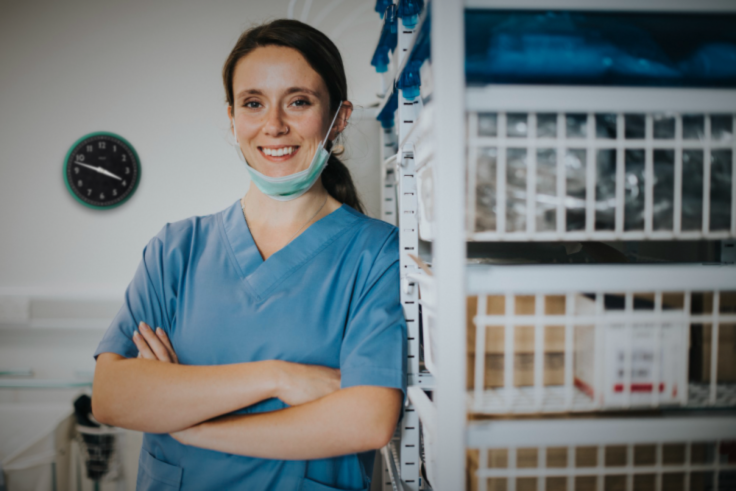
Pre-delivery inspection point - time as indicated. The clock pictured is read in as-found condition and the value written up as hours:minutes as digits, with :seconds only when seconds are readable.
3:48
